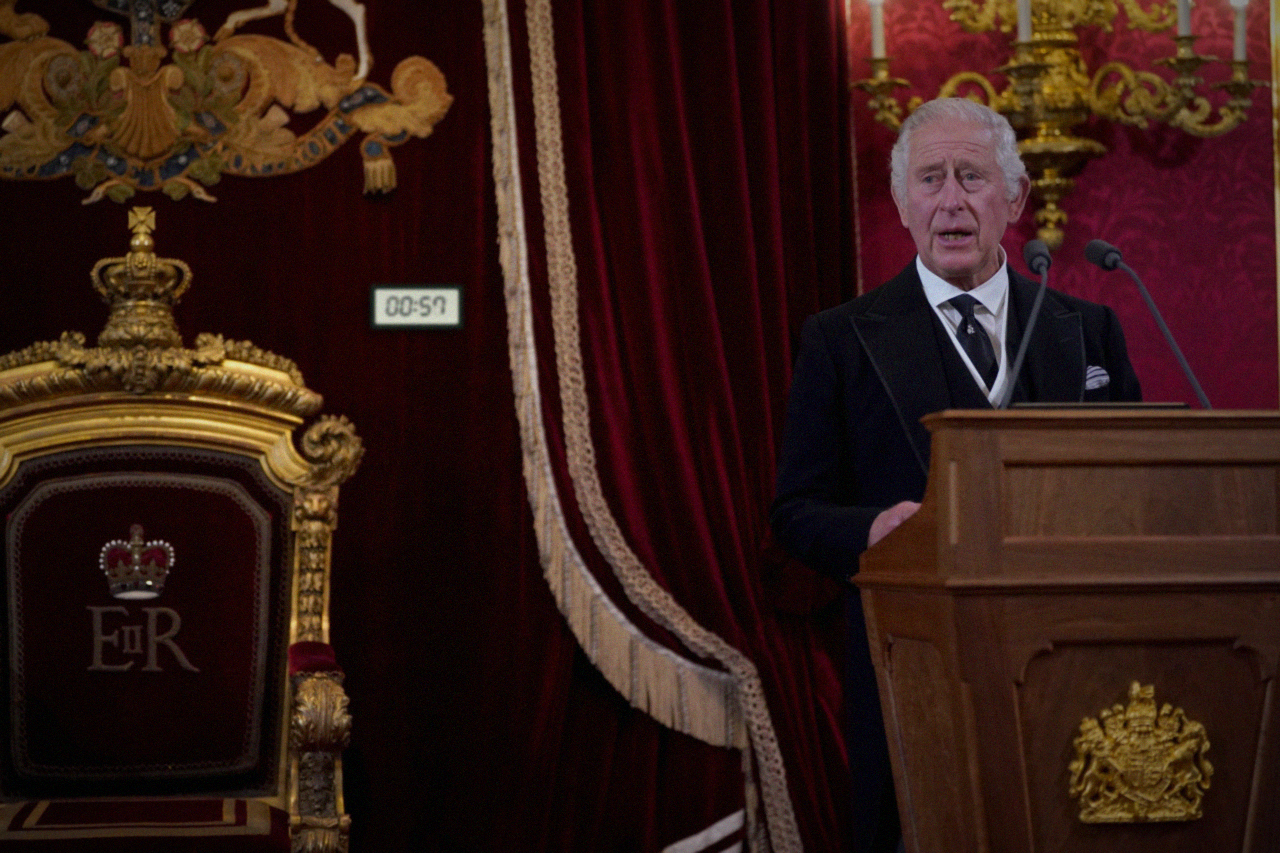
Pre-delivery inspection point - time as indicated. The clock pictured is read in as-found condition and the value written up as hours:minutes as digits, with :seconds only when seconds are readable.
0:57
